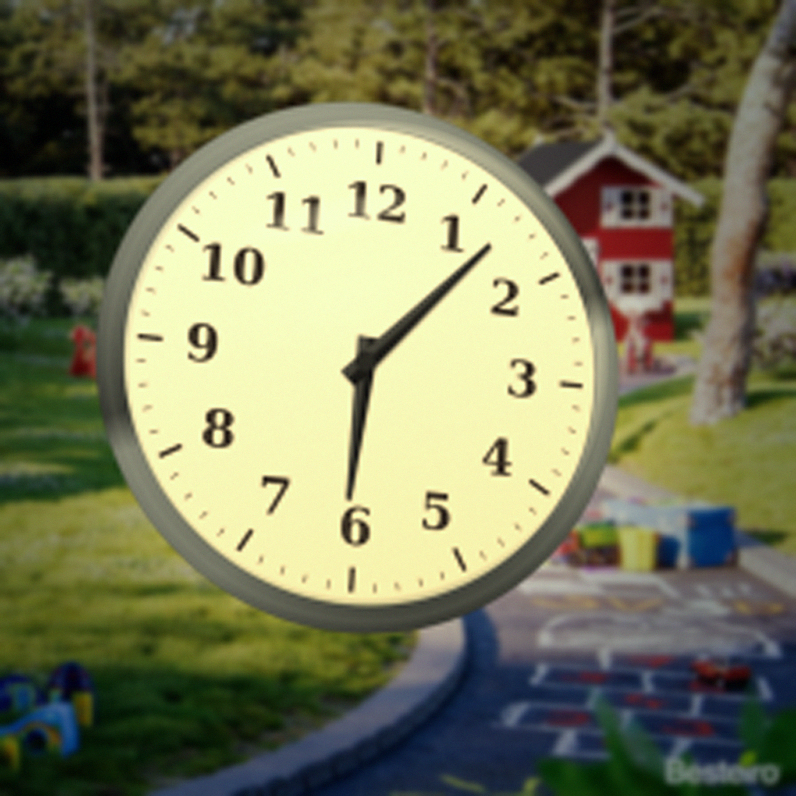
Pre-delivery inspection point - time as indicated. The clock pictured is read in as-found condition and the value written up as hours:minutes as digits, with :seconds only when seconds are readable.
6:07
